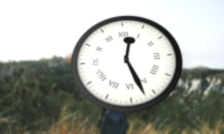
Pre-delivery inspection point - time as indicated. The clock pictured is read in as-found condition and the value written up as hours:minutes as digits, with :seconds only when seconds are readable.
12:27
